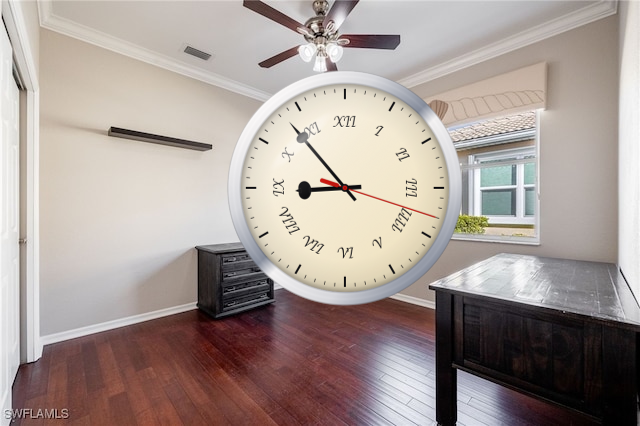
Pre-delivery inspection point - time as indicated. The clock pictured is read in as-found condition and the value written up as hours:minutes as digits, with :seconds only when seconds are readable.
8:53:18
